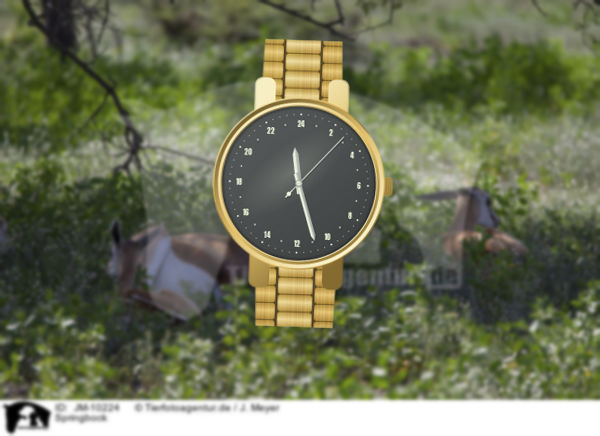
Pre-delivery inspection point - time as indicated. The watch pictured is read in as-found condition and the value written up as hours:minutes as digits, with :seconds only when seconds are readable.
23:27:07
